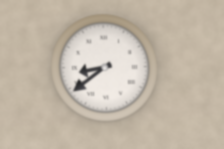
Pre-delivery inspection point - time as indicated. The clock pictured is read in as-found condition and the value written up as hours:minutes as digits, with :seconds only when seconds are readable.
8:39
